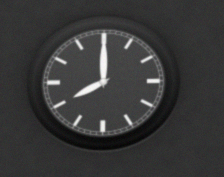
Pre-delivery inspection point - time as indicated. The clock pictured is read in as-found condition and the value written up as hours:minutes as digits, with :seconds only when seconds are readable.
8:00
